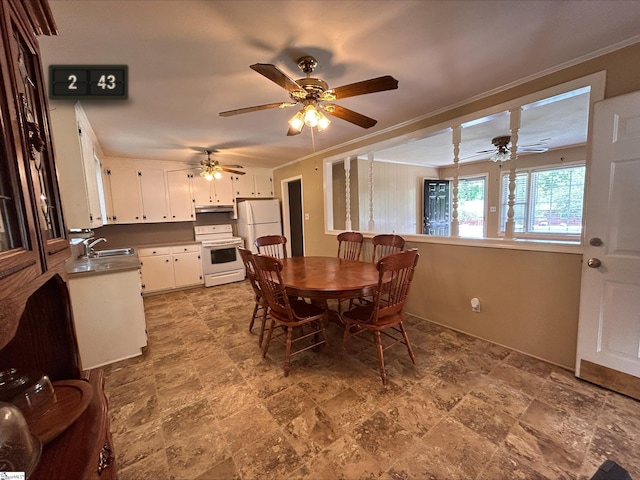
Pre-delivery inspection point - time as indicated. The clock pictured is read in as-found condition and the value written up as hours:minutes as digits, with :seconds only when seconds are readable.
2:43
